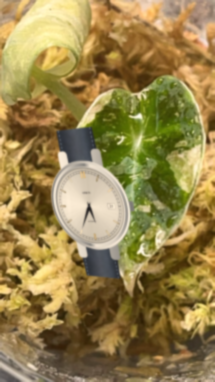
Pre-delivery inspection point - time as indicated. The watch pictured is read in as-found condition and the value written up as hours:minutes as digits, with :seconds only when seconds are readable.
5:35
